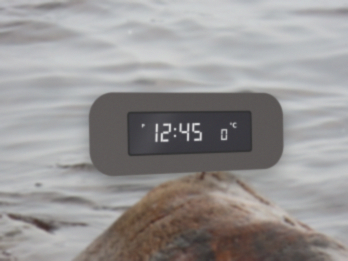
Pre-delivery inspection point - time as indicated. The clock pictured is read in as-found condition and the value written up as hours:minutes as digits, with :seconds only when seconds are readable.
12:45
